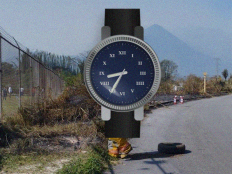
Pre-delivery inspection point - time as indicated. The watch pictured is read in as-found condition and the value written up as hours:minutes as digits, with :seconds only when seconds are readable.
8:35
